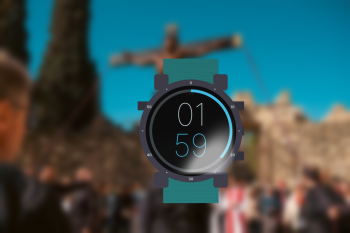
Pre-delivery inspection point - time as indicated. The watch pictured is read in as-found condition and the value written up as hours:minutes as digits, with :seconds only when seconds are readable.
1:59
